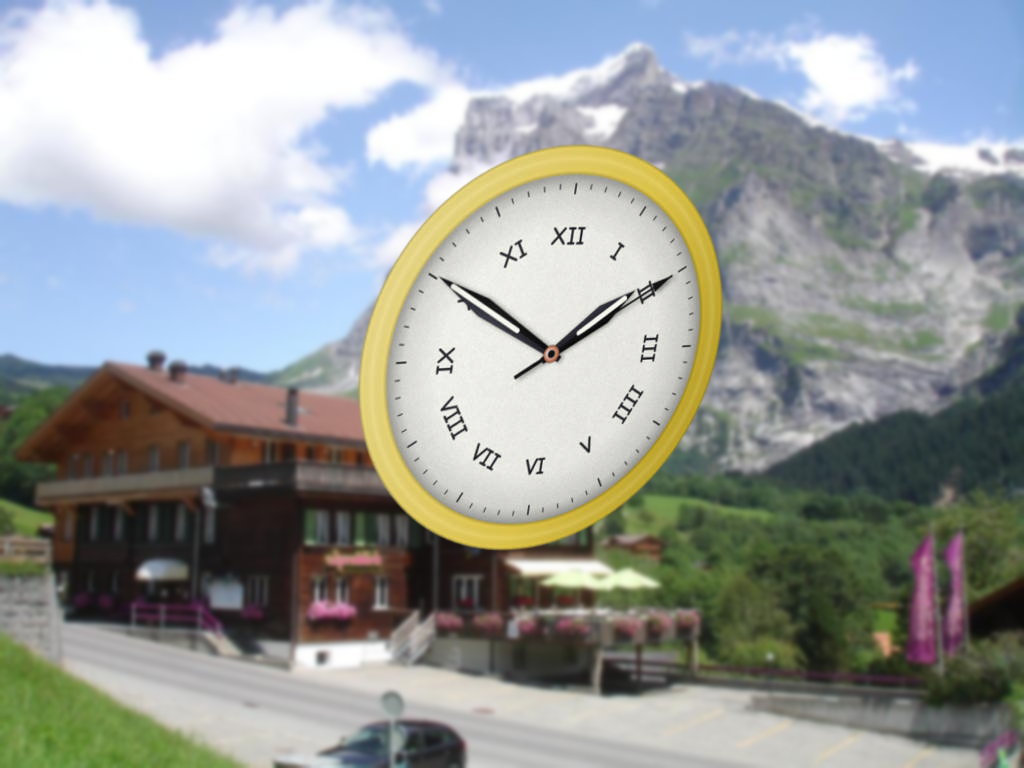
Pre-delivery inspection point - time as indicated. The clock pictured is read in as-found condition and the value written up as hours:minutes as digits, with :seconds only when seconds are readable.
1:50:10
